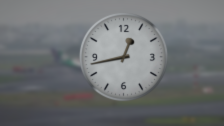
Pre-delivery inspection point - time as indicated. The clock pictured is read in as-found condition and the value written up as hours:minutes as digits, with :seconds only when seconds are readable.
12:43
